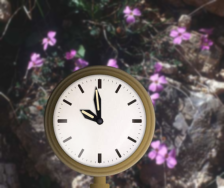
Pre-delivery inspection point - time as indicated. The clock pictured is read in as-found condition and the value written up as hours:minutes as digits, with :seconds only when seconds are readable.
9:59
